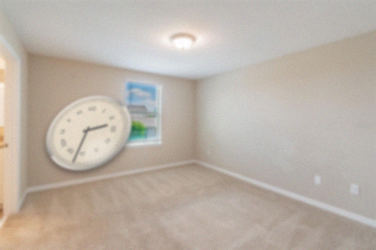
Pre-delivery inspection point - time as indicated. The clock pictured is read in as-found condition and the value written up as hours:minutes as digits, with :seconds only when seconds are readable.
2:32
